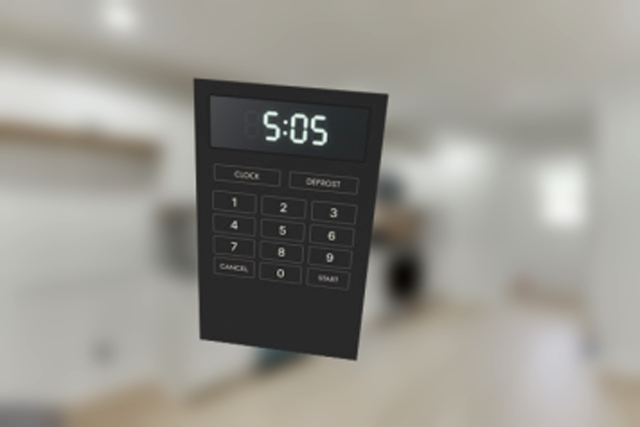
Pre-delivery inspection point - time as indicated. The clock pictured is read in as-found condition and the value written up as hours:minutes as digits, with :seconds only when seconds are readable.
5:05
